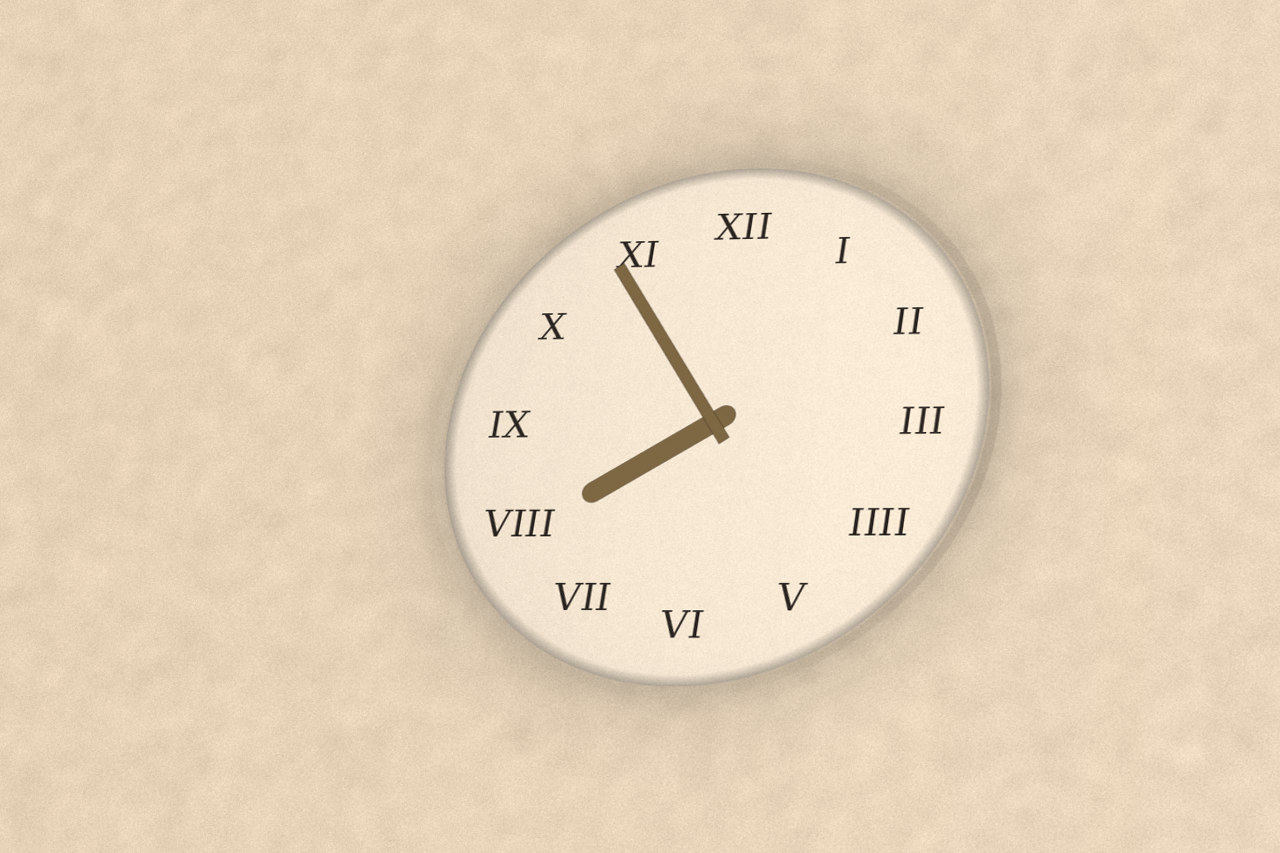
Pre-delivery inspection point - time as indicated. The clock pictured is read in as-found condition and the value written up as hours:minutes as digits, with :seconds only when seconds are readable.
7:54
